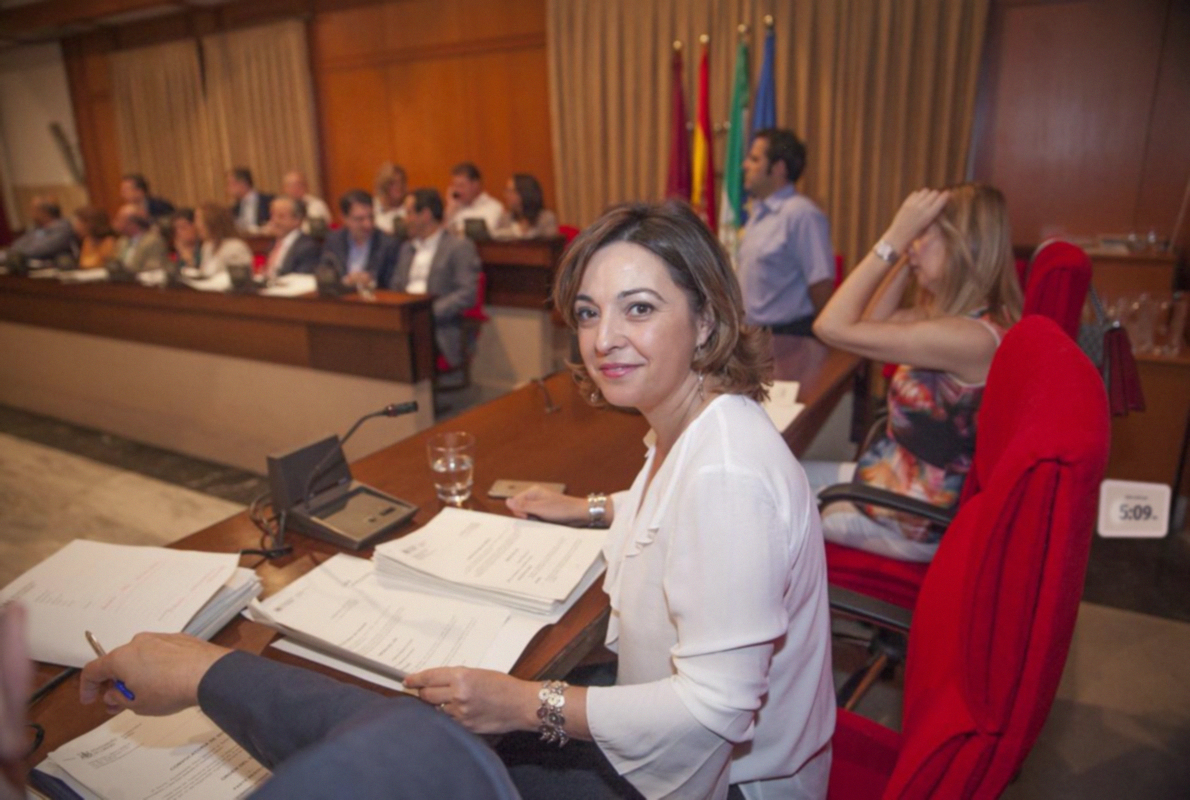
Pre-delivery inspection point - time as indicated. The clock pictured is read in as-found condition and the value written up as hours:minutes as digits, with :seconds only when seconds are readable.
5:09
